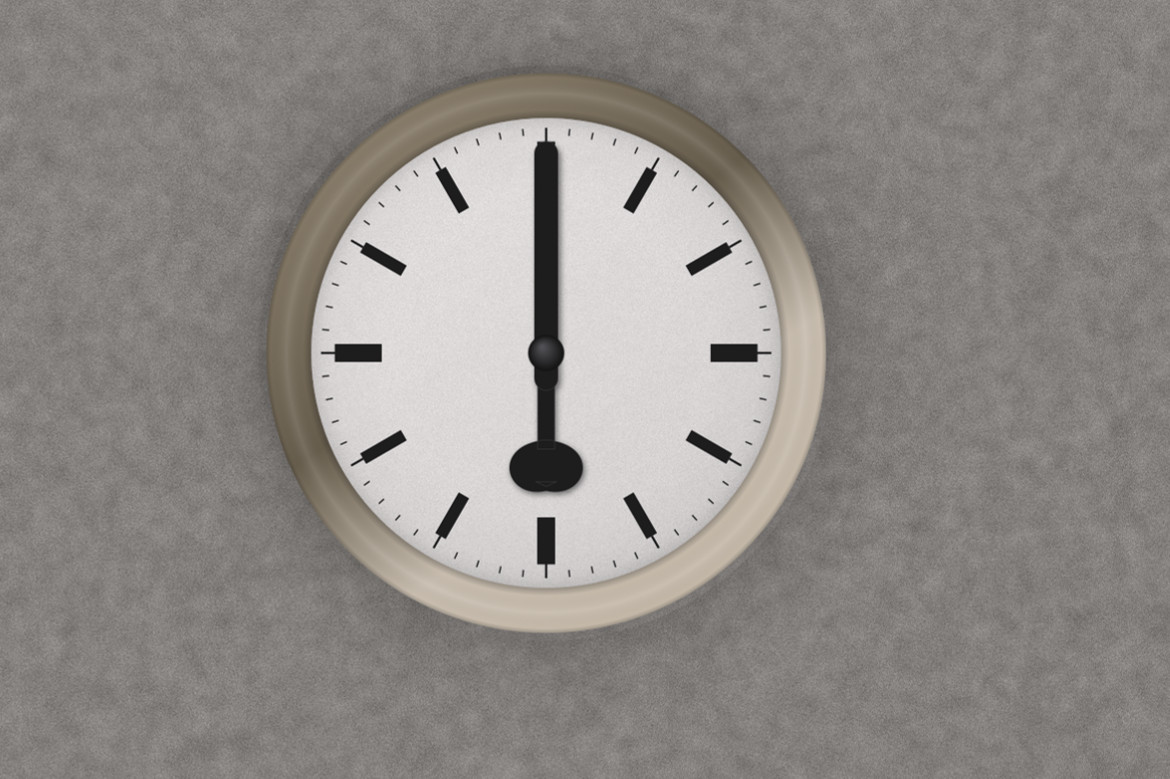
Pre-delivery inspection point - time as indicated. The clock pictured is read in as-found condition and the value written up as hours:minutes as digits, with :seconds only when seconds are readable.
6:00
